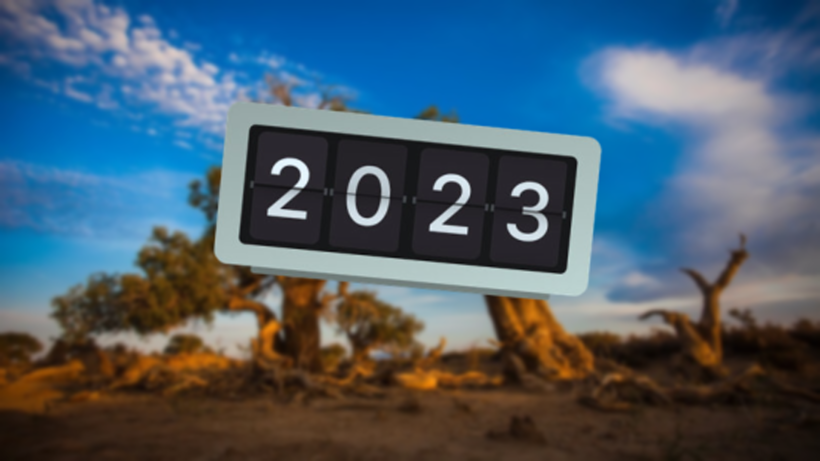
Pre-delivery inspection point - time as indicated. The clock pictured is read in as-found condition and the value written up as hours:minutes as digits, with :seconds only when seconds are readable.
20:23
